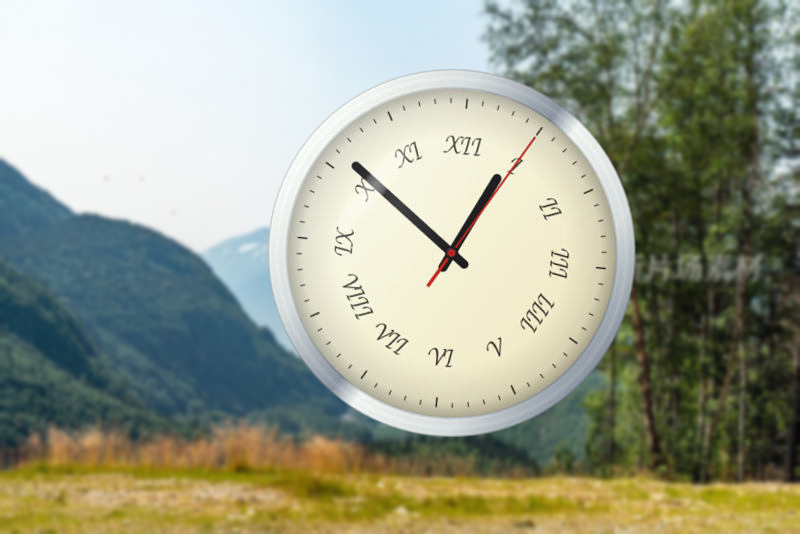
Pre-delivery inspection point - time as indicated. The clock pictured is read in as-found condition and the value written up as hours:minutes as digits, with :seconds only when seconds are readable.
12:51:05
